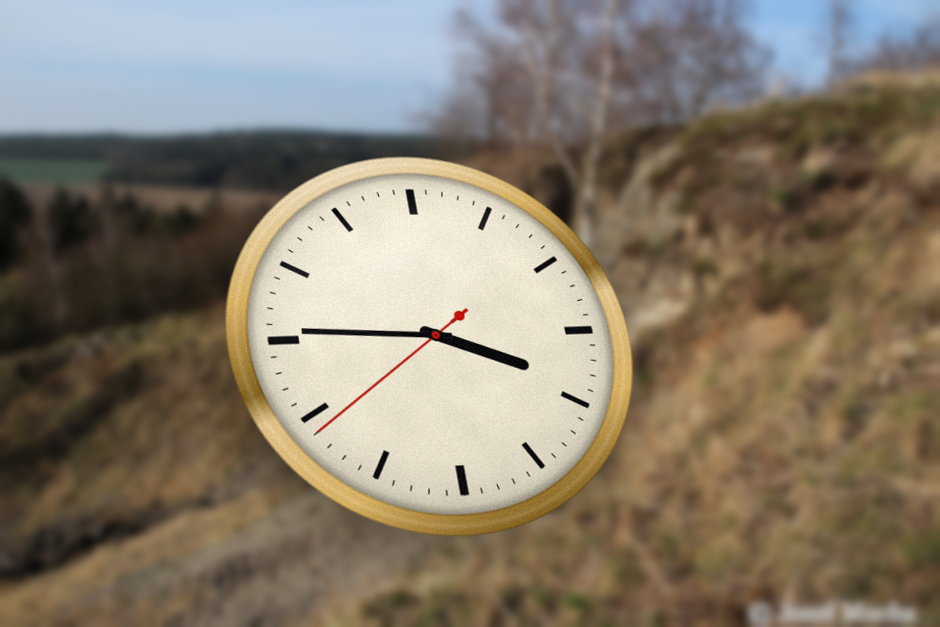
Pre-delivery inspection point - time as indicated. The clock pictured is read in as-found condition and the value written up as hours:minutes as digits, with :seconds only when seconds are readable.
3:45:39
